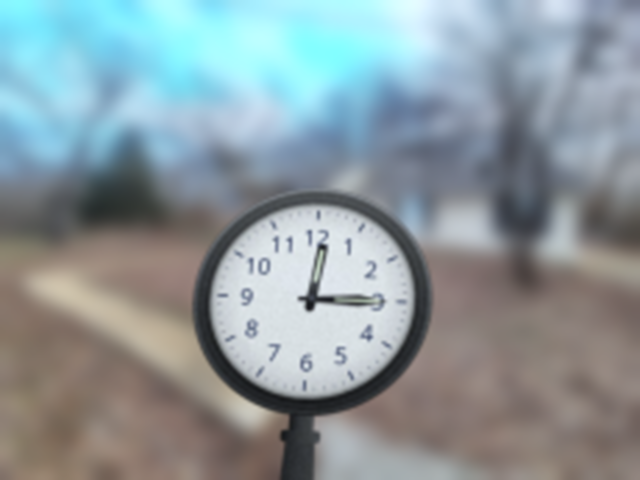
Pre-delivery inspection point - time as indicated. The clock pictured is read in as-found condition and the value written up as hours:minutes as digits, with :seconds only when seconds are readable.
12:15
